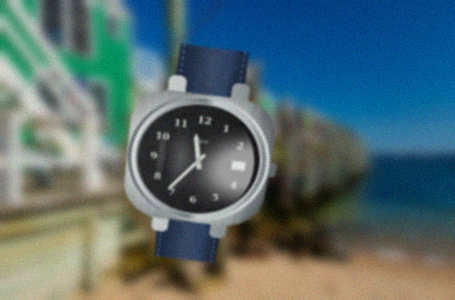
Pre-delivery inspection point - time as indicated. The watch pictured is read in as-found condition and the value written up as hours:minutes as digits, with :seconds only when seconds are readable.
11:36
